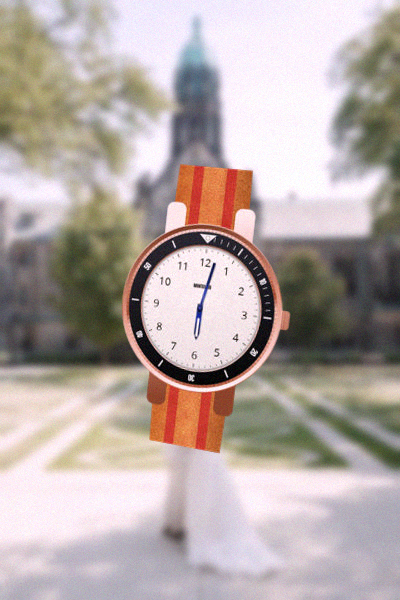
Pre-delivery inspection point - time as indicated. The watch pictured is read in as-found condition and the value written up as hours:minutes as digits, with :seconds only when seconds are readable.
6:02
